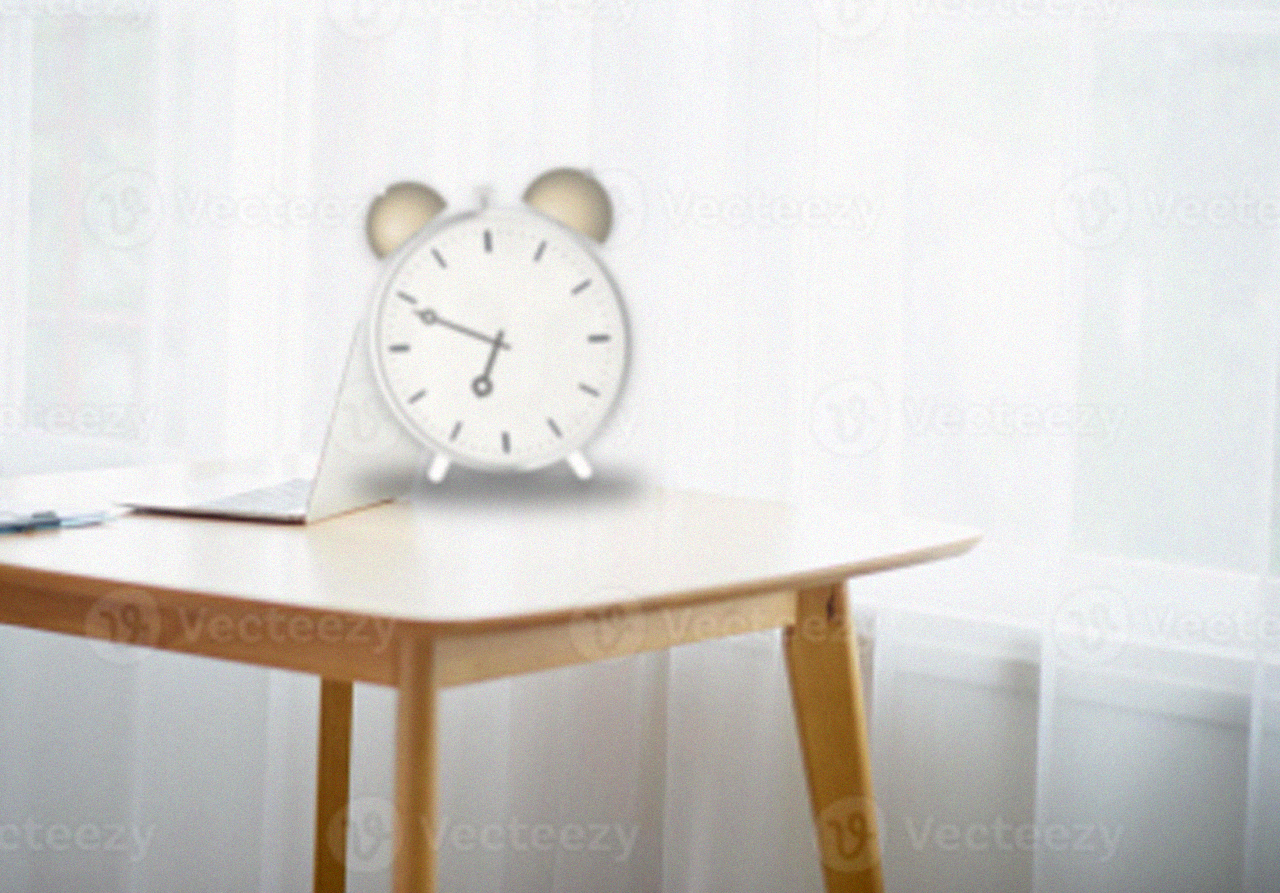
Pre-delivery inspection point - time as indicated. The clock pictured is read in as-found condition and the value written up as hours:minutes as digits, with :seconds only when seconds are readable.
6:49
